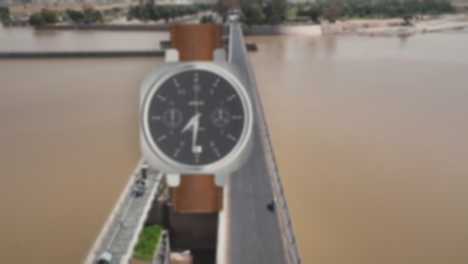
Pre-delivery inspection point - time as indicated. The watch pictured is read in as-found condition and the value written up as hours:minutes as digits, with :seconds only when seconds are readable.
7:31
